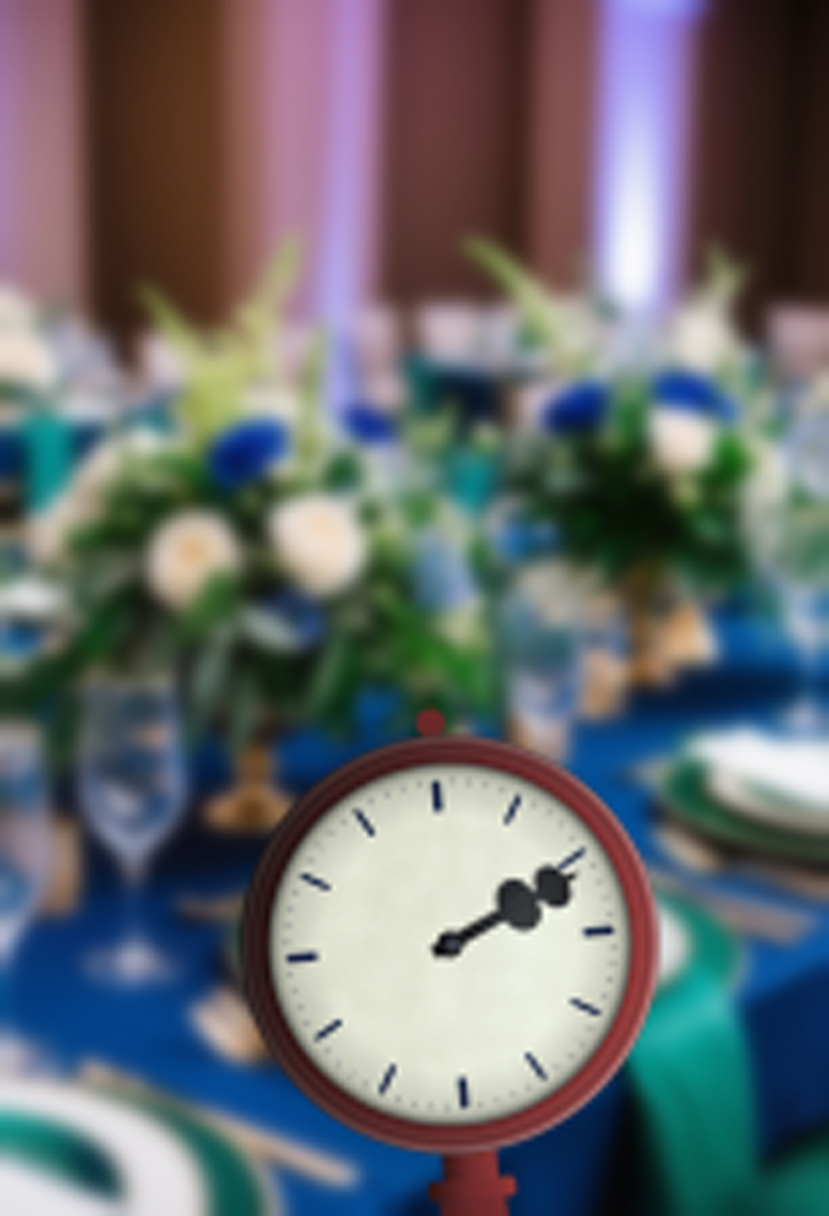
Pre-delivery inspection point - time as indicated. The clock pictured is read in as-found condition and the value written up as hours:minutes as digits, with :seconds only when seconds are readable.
2:11
